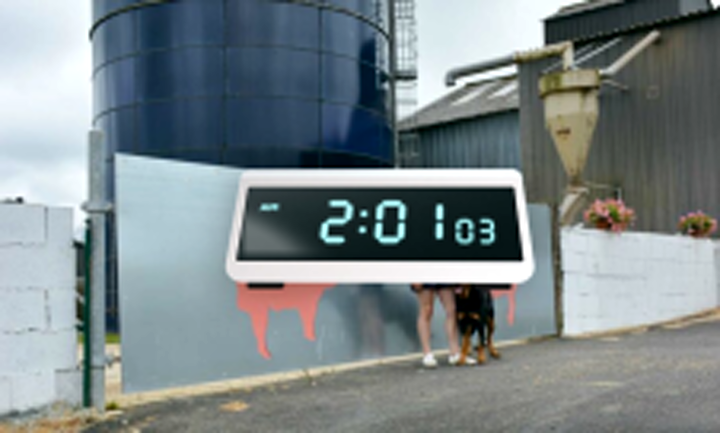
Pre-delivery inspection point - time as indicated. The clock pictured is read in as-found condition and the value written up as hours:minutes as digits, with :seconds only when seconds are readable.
2:01:03
